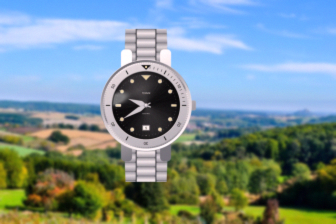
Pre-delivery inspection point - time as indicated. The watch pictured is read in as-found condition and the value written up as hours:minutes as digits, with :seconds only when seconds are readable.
9:40
